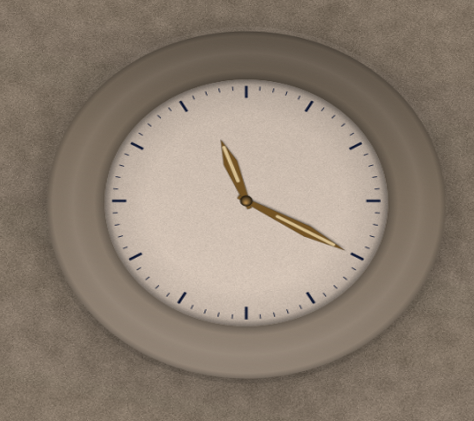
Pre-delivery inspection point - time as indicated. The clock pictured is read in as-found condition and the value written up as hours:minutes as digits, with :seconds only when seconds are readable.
11:20
